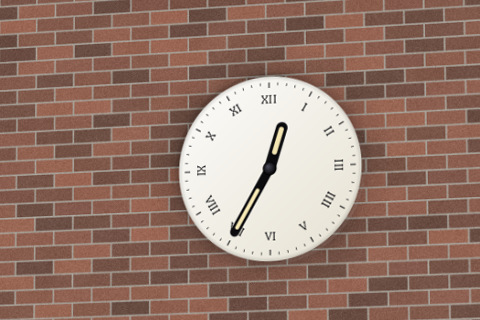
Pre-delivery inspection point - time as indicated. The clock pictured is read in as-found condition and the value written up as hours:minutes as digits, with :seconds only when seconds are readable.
12:35
